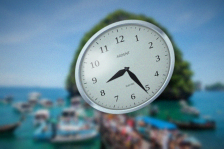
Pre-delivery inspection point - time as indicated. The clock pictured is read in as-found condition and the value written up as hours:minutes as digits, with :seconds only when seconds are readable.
8:26
